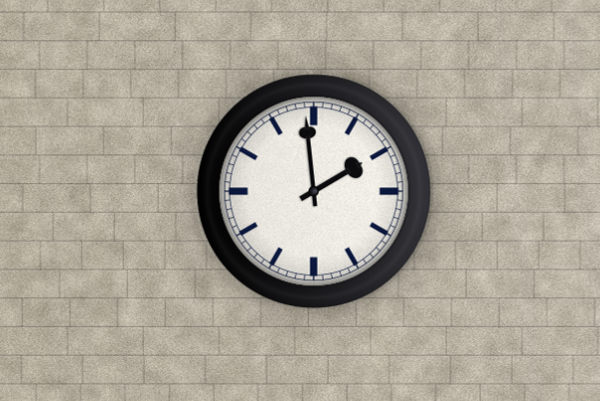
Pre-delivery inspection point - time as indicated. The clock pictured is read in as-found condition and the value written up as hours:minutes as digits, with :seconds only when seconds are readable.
1:59
